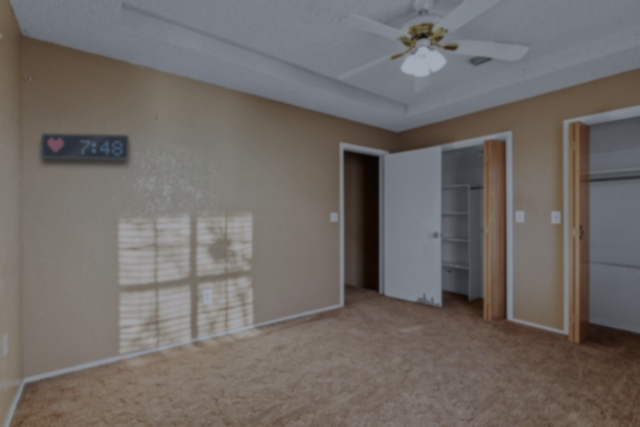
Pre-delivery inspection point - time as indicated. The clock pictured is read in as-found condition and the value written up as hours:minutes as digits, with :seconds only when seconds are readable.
7:48
